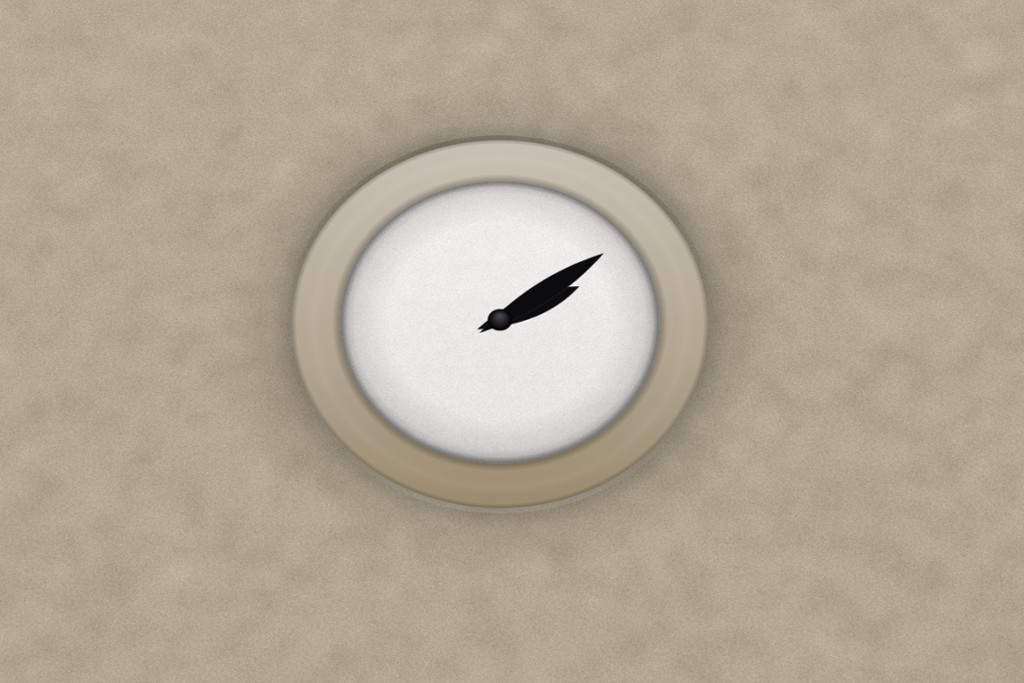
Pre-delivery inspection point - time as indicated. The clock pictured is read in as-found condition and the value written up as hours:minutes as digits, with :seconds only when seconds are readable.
2:09
